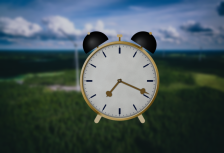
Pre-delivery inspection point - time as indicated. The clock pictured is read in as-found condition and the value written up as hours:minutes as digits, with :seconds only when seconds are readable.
7:19
